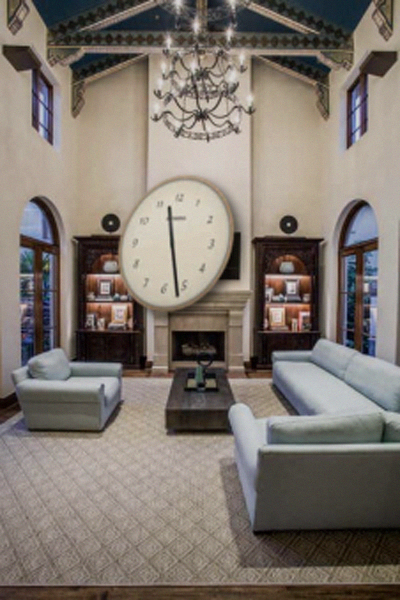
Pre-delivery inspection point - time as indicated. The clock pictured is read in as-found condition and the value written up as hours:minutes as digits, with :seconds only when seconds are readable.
11:27
